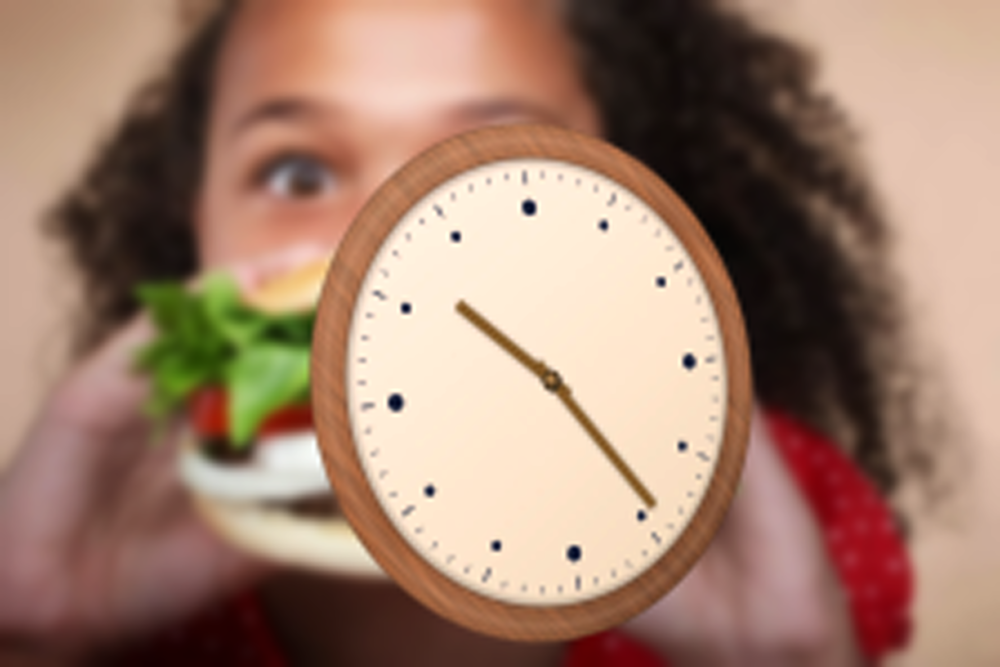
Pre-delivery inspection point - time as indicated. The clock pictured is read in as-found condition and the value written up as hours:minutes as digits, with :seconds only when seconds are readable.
10:24
